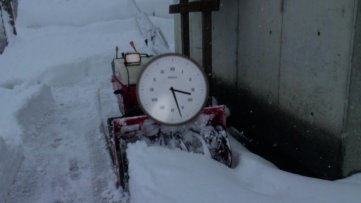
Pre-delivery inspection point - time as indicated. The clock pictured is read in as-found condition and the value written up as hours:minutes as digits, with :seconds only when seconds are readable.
3:27
